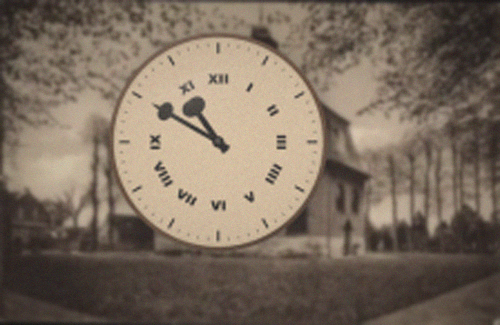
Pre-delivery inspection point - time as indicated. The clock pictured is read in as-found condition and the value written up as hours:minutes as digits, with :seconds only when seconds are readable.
10:50
